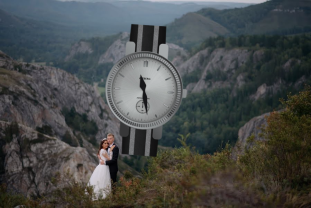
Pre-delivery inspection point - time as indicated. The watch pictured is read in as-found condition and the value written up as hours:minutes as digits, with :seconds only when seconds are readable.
11:28
